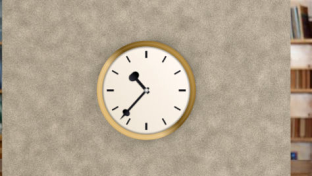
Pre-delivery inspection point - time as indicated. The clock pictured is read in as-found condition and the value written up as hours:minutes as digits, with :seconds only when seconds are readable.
10:37
